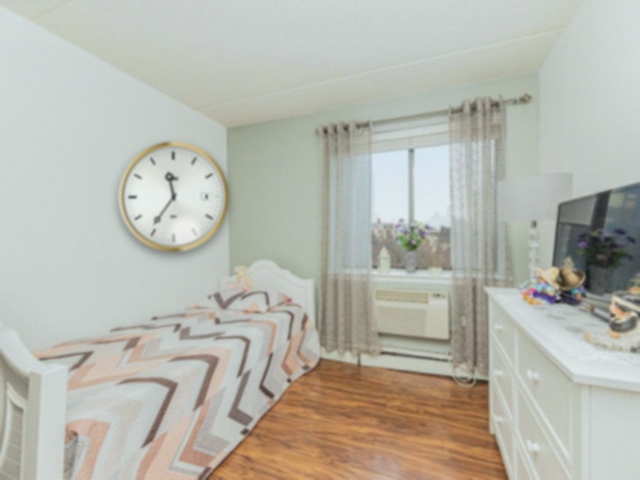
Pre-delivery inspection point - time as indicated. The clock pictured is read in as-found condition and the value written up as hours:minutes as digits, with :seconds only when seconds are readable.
11:36
